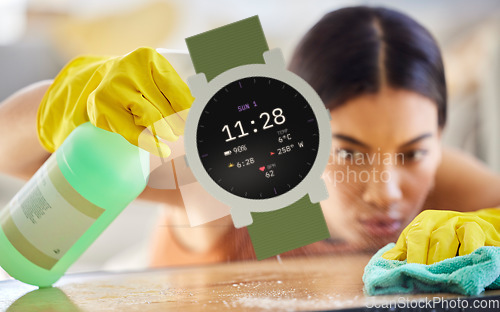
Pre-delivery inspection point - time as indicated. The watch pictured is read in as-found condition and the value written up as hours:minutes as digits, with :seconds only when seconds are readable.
11:28
